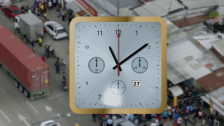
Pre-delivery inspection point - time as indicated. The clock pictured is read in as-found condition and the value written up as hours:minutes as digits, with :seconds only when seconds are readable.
11:09
